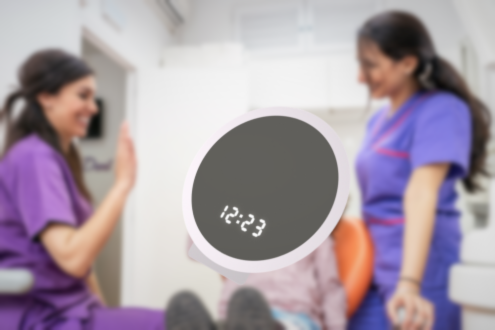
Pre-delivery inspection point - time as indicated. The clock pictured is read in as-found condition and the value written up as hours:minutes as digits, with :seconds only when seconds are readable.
12:23
